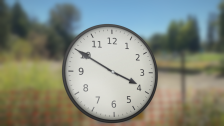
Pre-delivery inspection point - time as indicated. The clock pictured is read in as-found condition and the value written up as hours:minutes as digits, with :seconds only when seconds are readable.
3:50
